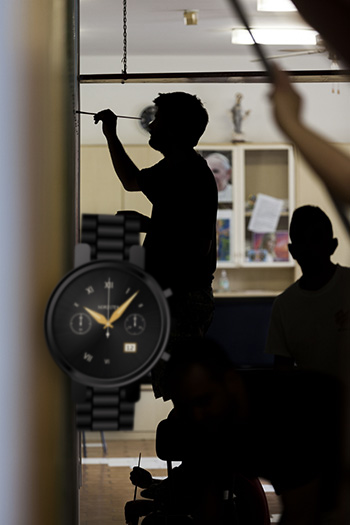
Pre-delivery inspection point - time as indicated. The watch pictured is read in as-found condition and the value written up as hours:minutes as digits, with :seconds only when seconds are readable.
10:07
